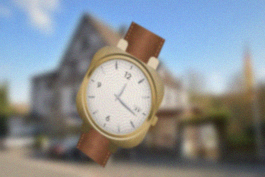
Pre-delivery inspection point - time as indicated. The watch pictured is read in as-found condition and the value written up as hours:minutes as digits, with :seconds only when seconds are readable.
12:17
